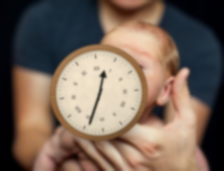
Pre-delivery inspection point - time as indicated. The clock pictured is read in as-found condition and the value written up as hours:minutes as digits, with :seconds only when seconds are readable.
12:34
